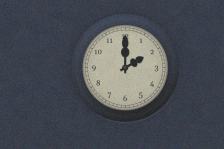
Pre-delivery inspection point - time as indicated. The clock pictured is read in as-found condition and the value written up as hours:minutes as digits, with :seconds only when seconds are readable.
2:00
